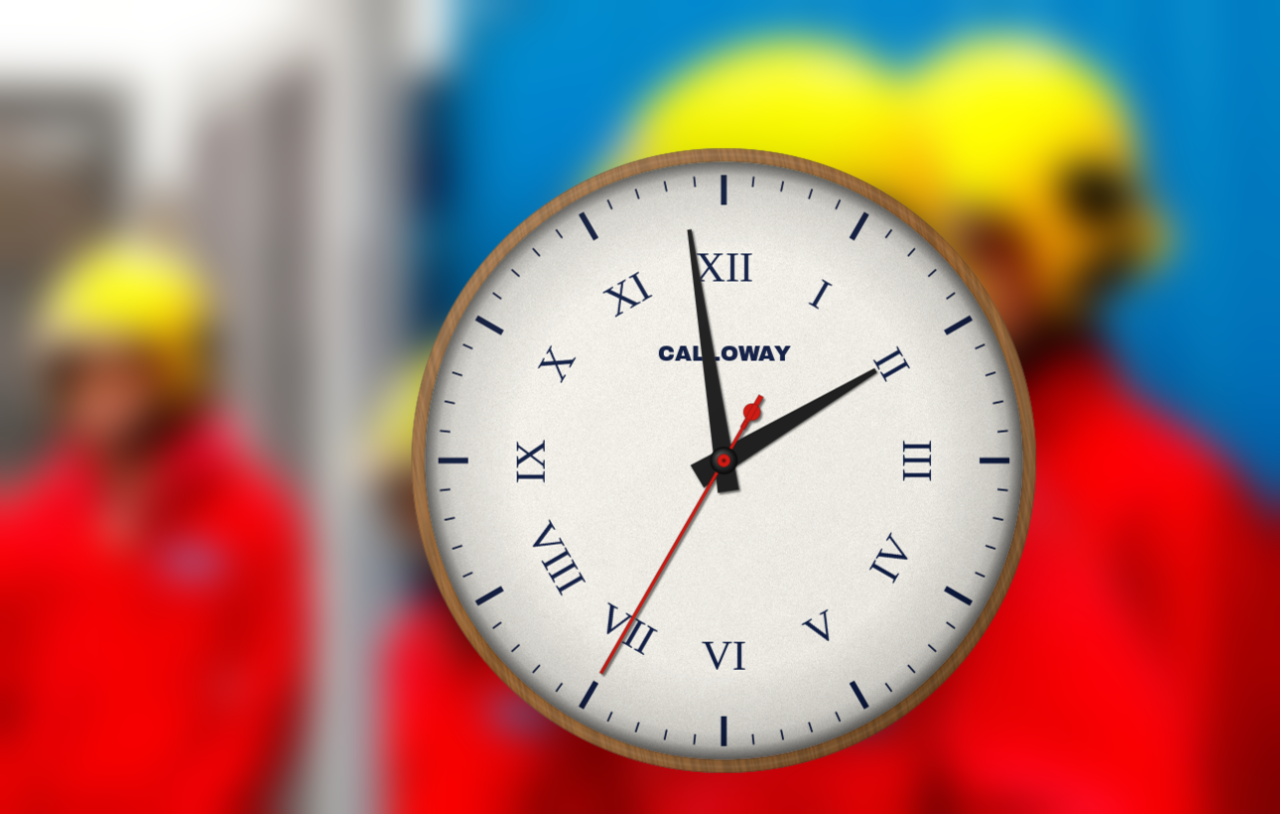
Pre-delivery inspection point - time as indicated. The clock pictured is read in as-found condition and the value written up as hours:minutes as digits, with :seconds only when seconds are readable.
1:58:35
